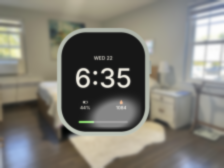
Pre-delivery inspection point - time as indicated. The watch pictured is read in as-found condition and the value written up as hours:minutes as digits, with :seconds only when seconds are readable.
6:35
